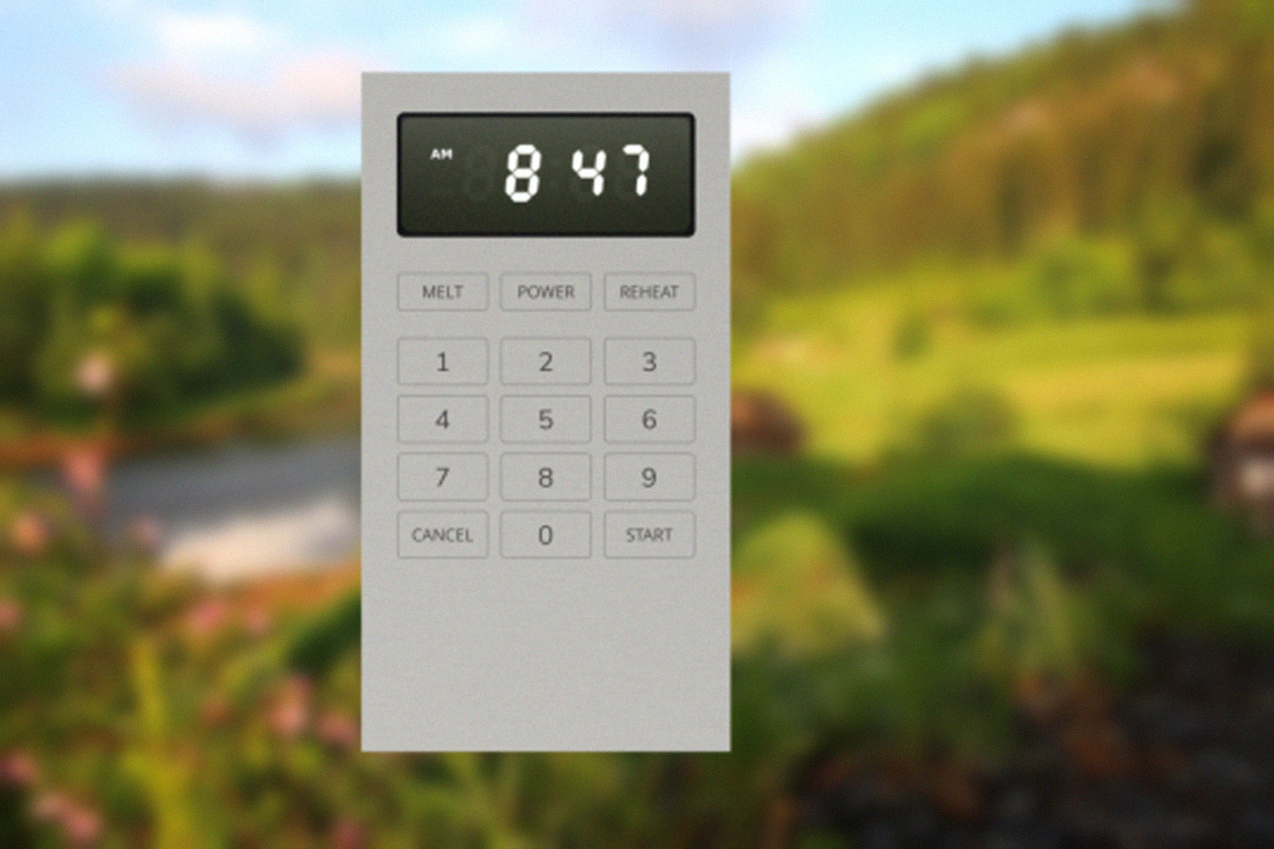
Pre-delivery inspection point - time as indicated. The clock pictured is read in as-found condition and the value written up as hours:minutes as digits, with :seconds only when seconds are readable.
8:47
